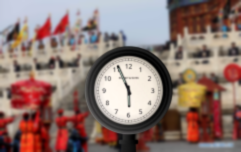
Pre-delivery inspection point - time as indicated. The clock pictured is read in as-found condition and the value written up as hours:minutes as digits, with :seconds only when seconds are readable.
5:56
